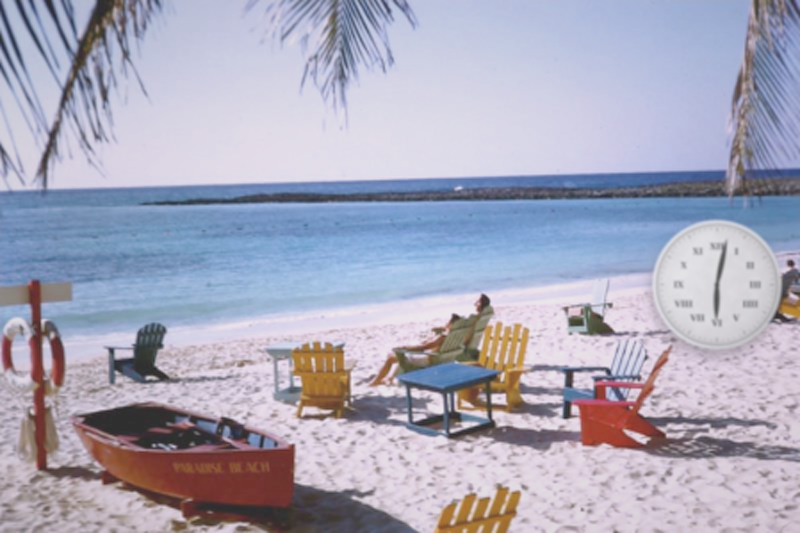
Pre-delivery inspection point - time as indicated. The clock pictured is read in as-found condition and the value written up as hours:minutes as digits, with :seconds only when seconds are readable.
6:02
